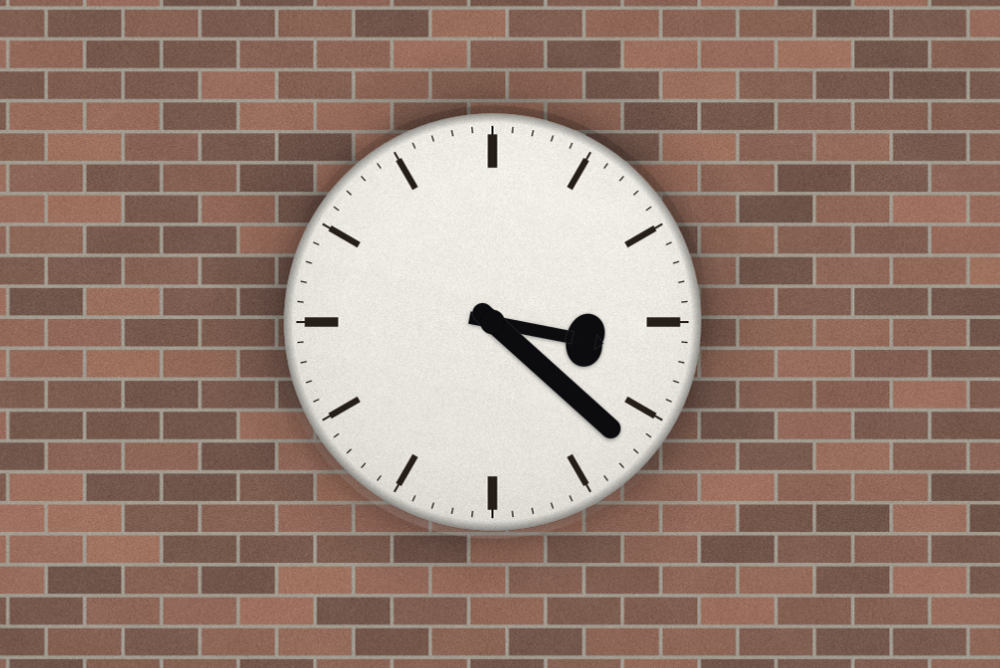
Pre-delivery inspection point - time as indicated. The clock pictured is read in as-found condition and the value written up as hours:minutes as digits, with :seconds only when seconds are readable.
3:22
